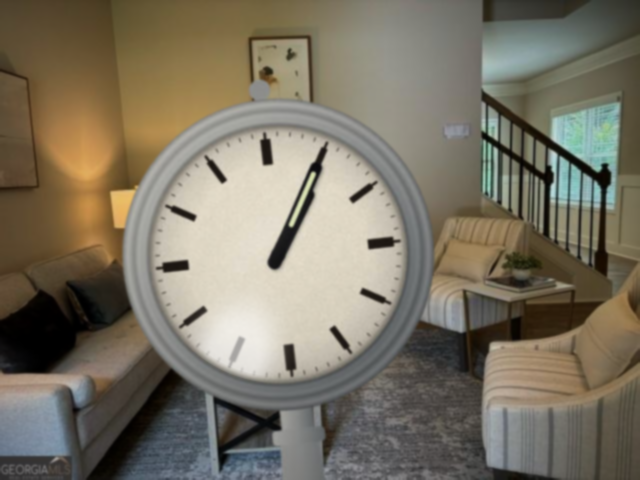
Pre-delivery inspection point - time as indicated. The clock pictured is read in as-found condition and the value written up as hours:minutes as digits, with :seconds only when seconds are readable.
1:05
